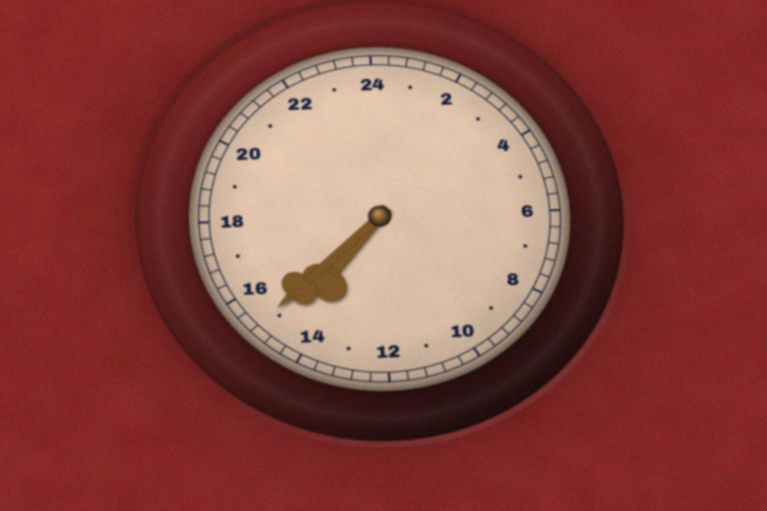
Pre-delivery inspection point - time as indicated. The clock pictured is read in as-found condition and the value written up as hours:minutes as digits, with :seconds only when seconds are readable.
14:38
